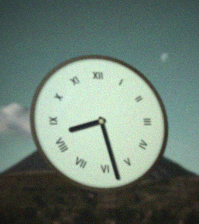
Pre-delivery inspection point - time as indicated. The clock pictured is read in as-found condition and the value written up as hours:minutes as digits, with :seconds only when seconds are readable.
8:28
